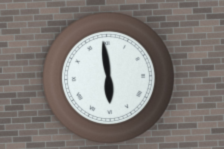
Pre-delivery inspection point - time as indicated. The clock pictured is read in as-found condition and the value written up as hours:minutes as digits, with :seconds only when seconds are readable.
5:59
